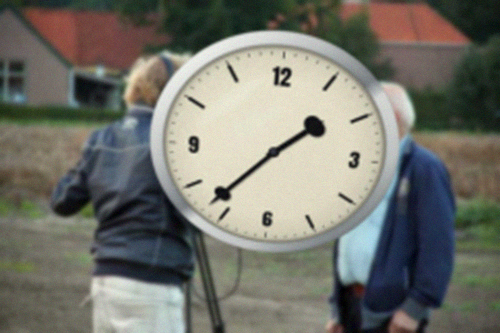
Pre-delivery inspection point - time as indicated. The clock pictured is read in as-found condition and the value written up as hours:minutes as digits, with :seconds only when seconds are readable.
1:37
